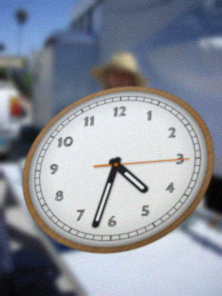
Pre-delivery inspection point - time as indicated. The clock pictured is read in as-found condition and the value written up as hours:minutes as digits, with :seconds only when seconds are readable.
4:32:15
